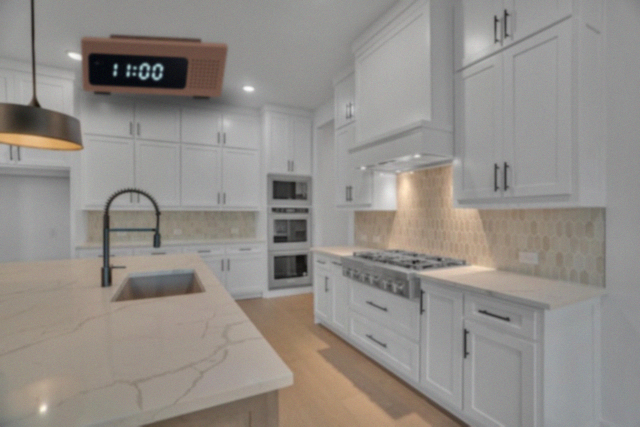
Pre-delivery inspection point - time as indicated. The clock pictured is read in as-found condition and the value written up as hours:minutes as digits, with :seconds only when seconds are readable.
11:00
